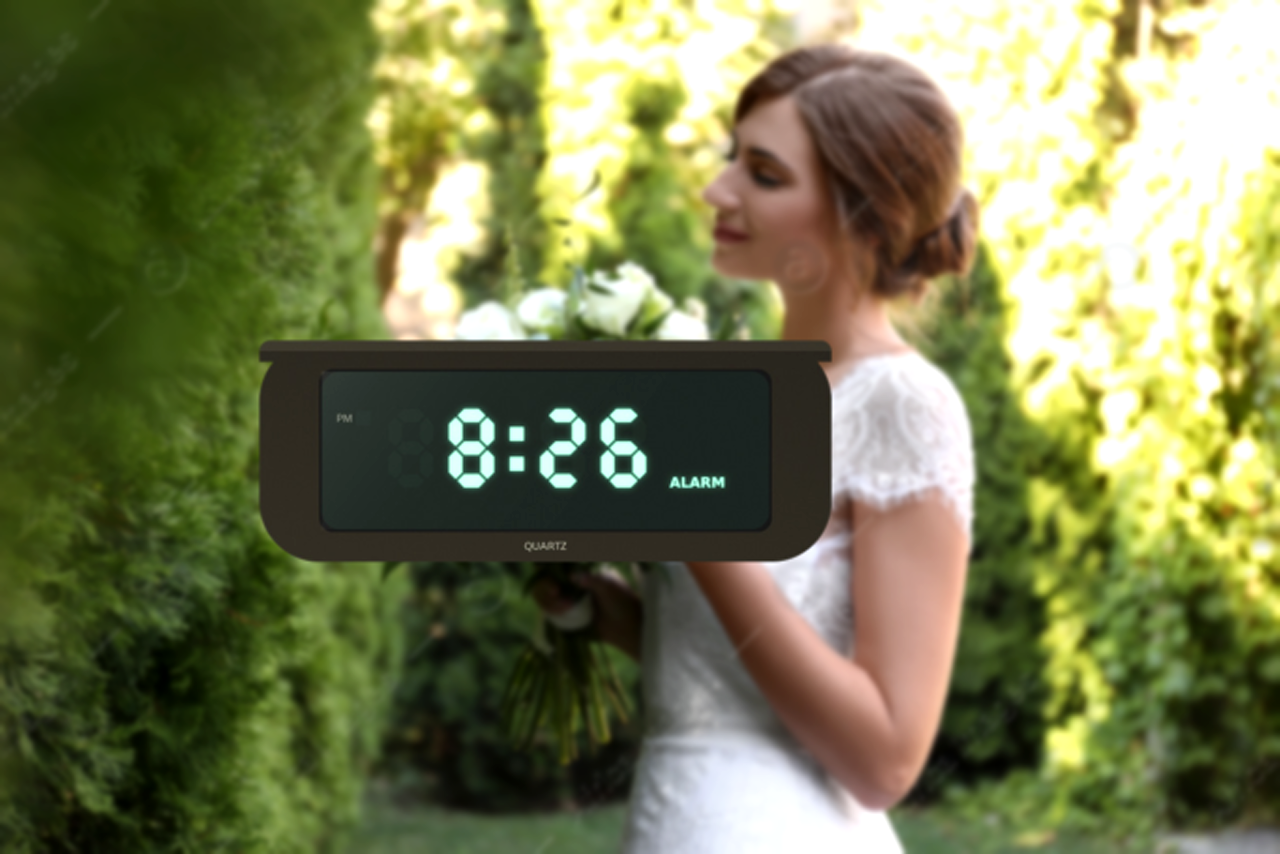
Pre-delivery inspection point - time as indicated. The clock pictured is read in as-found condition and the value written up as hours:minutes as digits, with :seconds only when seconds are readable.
8:26
